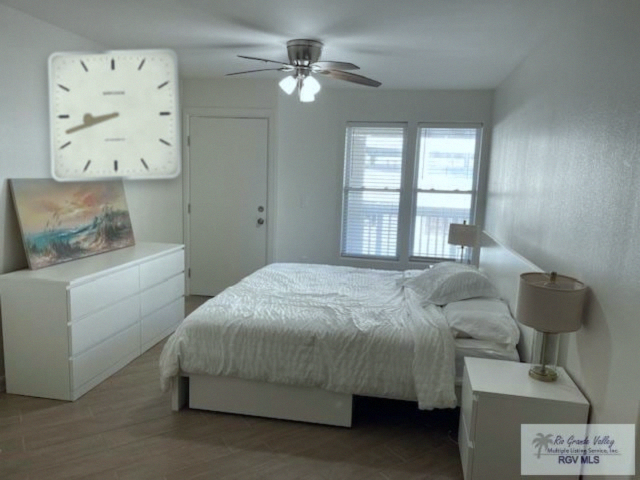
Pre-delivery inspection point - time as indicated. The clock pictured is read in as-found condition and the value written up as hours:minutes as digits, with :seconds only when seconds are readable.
8:42
